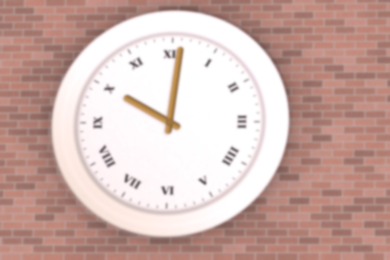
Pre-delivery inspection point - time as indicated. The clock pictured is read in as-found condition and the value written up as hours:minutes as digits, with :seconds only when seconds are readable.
10:01
